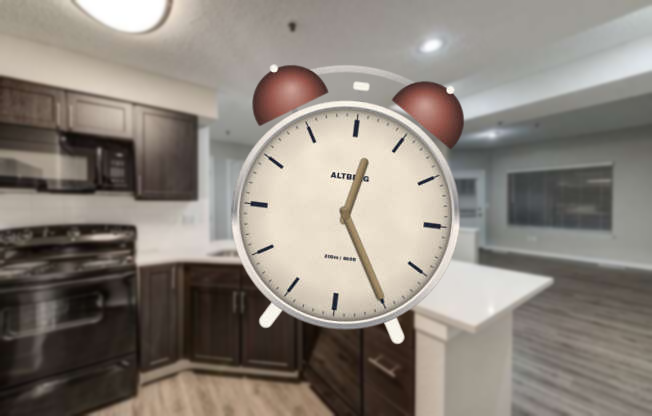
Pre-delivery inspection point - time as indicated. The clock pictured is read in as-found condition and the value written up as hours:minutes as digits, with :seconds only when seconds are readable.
12:25
